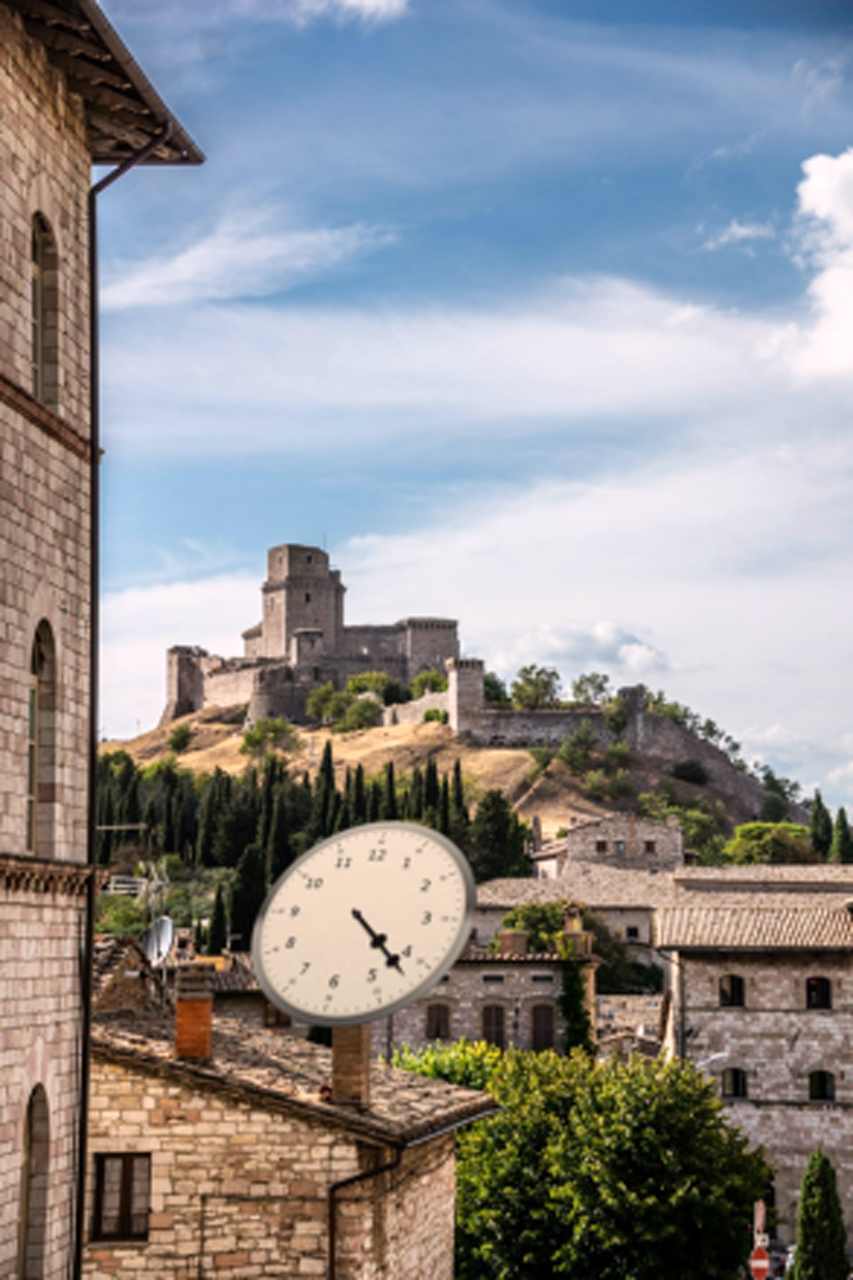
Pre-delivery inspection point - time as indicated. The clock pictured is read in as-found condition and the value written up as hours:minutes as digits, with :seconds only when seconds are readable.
4:22
